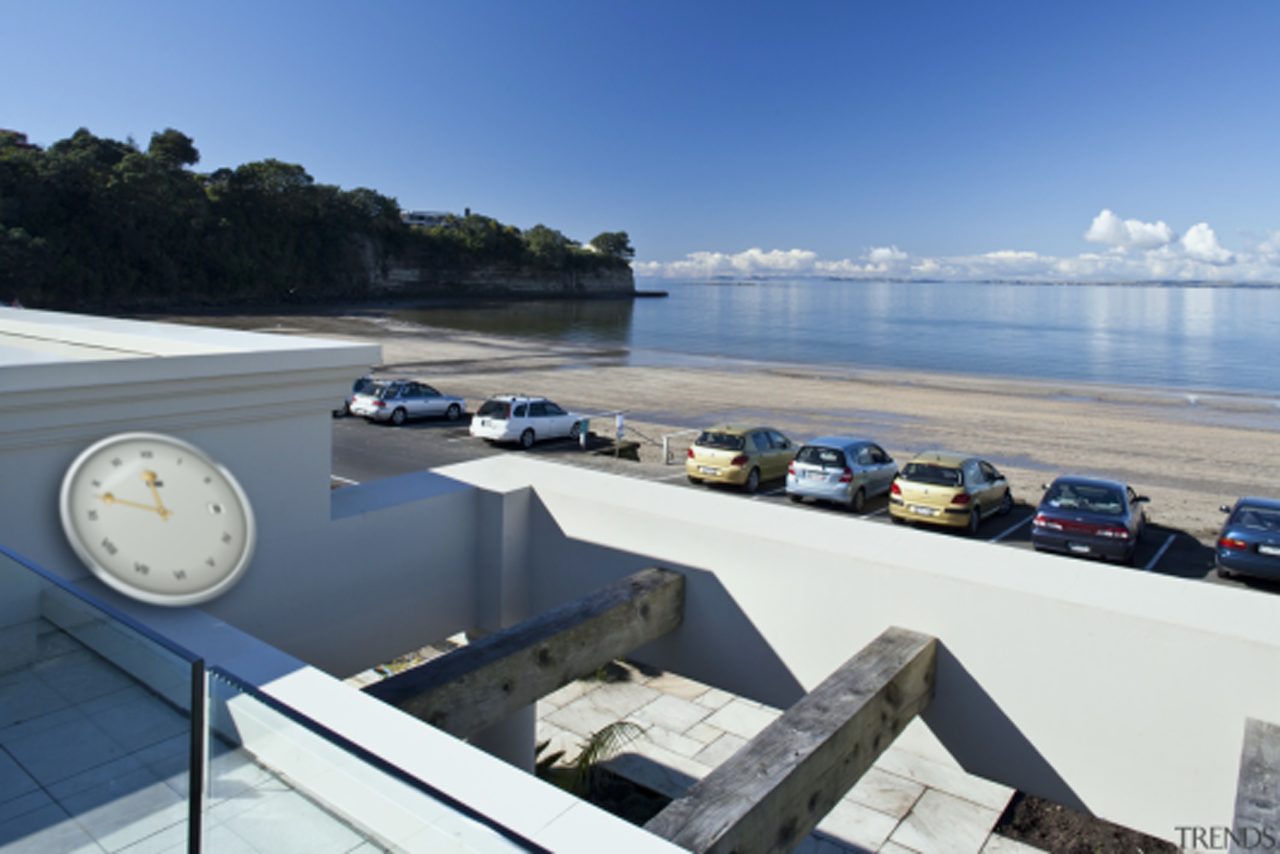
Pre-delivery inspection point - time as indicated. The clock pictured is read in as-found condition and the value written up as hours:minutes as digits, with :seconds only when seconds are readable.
11:48
